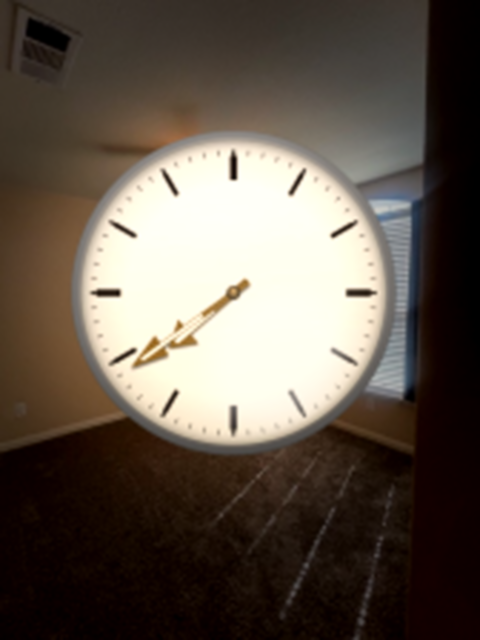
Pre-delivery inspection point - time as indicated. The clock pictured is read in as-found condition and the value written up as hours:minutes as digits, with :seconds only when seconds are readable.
7:39
